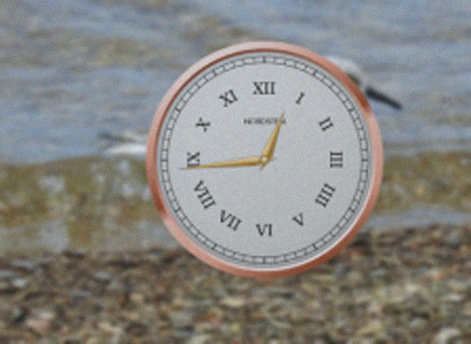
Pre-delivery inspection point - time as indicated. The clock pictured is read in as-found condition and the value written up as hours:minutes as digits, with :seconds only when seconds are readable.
12:44
